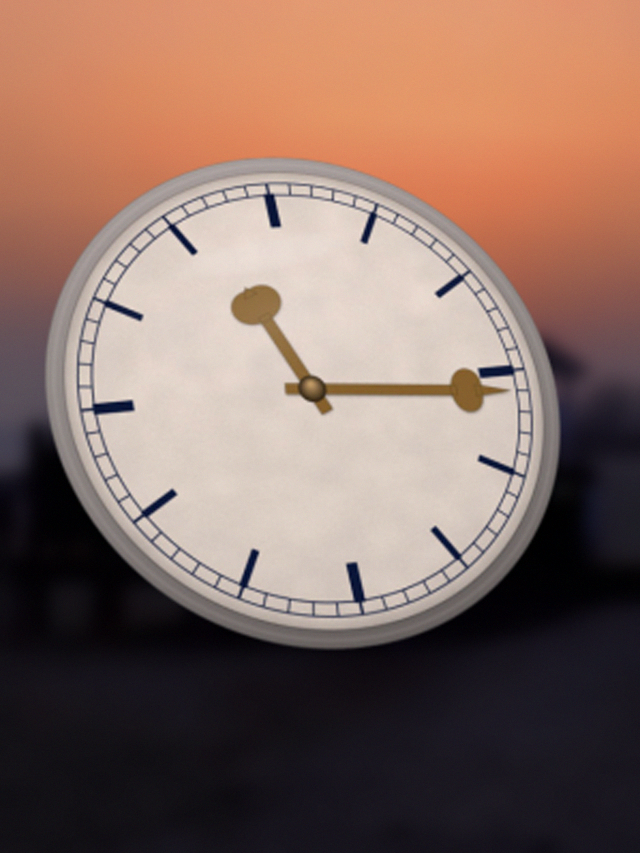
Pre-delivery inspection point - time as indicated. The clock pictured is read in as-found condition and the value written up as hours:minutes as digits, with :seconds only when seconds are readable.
11:16
